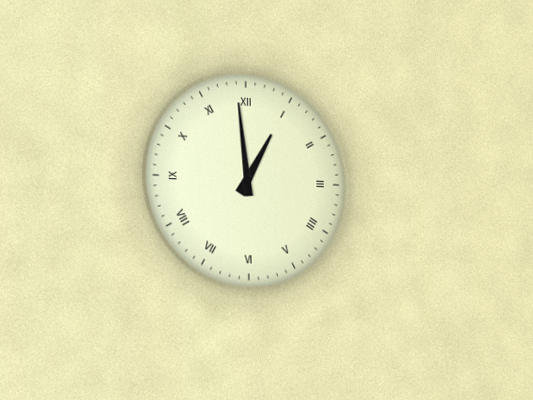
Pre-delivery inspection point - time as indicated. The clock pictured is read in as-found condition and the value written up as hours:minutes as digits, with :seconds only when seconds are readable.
12:59
